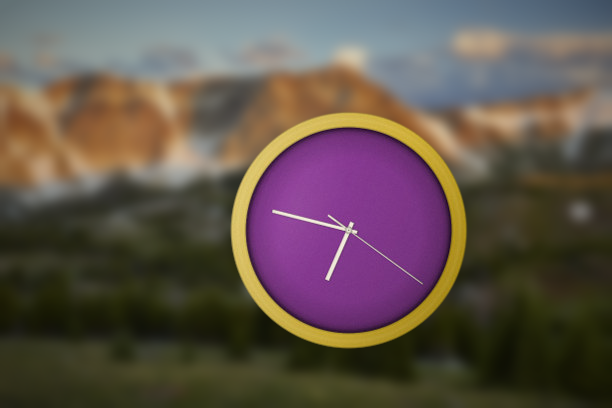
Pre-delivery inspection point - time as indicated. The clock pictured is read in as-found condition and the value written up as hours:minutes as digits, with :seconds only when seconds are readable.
6:47:21
